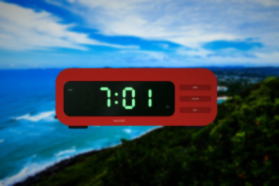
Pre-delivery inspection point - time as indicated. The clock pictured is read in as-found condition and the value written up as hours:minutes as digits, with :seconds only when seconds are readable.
7:01
